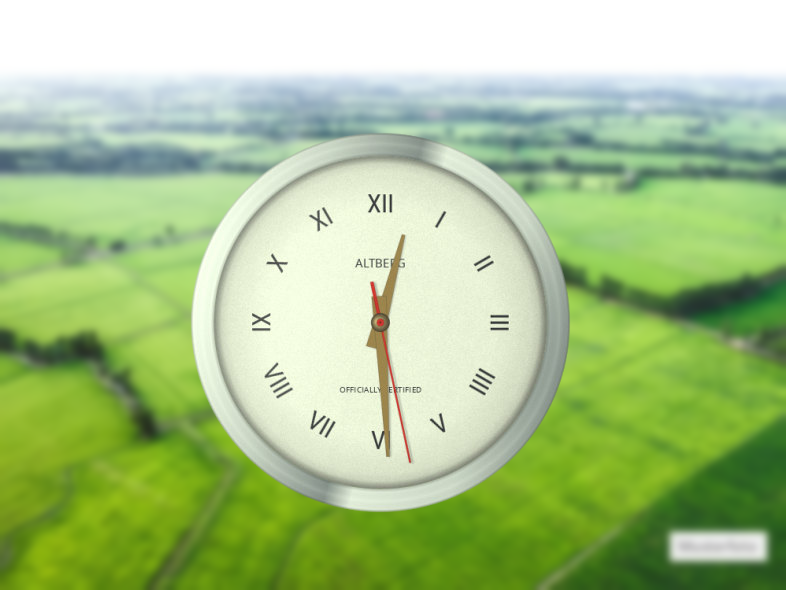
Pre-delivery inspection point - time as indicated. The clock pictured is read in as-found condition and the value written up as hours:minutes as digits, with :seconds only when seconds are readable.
12:29:28
